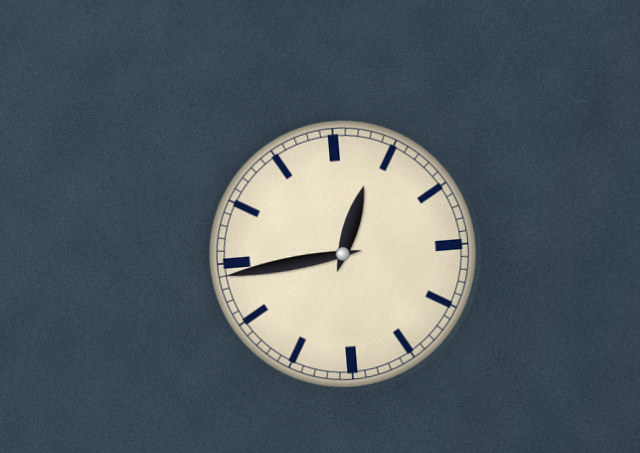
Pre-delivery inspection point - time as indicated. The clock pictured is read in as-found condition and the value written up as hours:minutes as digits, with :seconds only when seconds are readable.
12:44
